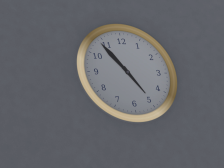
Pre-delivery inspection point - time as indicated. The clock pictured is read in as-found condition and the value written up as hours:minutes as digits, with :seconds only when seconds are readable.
4:54
